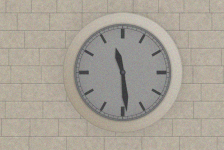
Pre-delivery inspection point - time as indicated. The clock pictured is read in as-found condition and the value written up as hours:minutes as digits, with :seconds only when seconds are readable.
11:29
